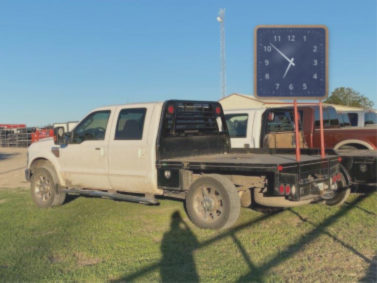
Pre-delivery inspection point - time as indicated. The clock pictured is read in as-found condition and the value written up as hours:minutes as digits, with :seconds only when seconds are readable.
6:52
